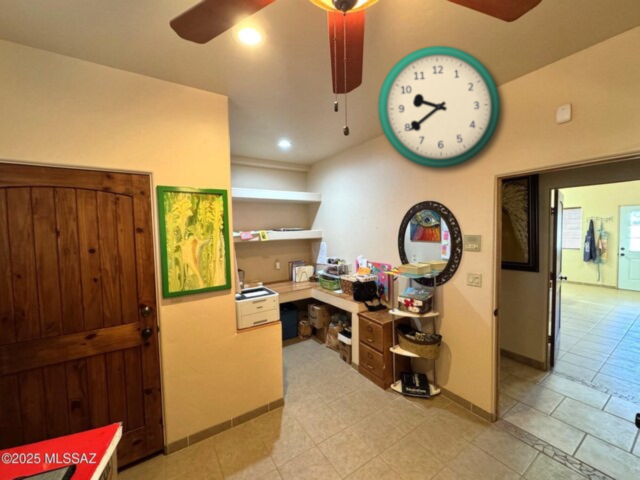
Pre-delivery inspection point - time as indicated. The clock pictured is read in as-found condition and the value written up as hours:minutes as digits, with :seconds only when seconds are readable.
9:39
